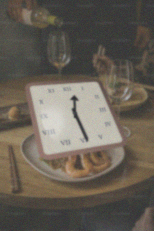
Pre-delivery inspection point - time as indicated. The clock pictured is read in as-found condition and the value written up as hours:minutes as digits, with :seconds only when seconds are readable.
12:29
